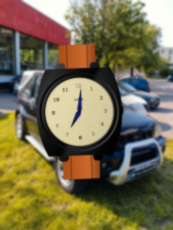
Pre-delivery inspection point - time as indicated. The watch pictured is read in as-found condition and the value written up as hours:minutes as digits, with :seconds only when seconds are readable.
7:01
